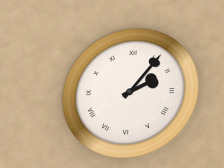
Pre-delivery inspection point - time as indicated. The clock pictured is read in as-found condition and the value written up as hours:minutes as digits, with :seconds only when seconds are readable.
2:06
